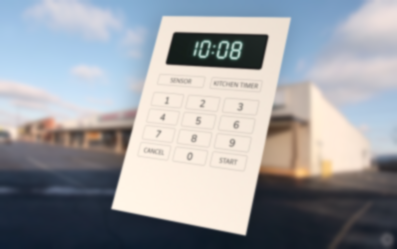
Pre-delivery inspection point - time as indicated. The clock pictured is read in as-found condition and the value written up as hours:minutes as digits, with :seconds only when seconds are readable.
10:08
